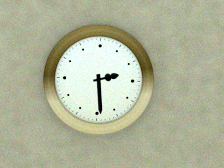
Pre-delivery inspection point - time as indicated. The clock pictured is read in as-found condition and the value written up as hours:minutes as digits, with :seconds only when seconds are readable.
2:29
